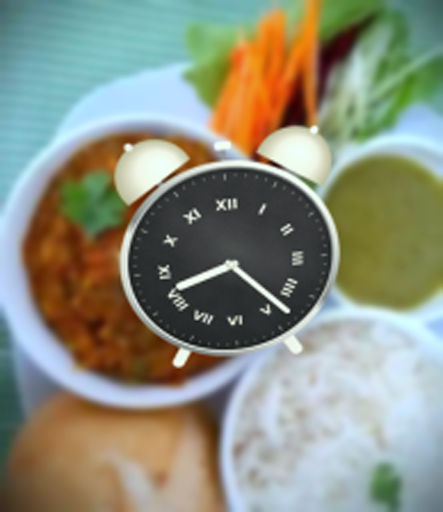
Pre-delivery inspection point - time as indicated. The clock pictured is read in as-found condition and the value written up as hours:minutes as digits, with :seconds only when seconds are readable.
8:23
